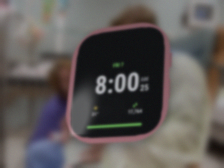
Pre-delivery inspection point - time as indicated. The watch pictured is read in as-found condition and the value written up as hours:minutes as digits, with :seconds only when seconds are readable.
8:00
